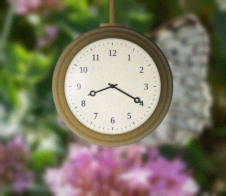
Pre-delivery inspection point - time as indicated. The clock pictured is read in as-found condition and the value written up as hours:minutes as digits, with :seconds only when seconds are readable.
8:20
